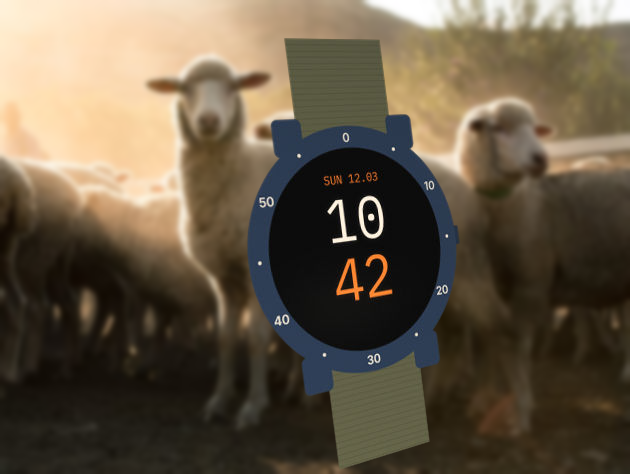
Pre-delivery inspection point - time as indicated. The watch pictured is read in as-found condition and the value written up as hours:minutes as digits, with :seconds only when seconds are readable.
10:42
